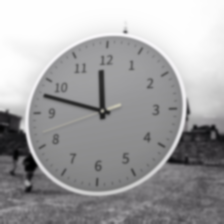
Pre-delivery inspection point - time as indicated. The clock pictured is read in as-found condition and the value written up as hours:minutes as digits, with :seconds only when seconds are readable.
11:47:42
